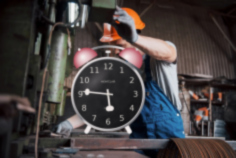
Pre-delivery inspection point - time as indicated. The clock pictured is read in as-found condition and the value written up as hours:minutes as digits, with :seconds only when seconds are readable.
5:46
